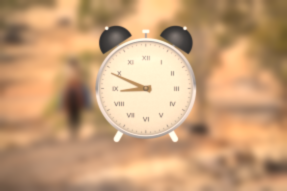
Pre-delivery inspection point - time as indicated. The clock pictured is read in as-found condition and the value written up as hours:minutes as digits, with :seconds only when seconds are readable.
8:49
